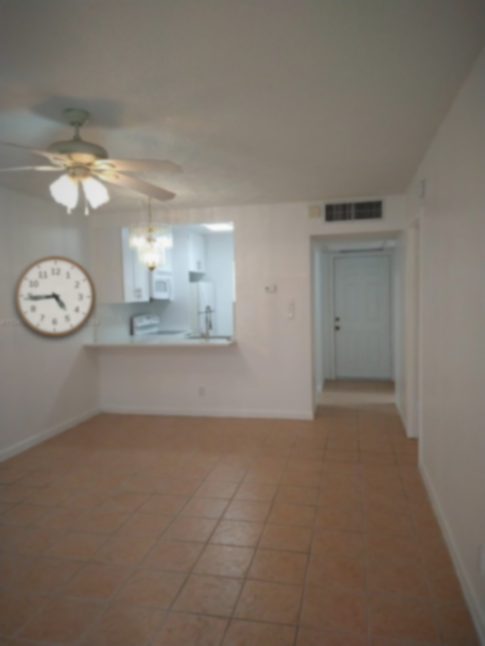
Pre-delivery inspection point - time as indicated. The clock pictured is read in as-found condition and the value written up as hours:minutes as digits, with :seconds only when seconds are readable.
4:44
